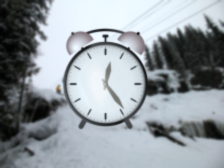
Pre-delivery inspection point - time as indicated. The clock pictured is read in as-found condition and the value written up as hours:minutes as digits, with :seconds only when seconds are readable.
12:24
